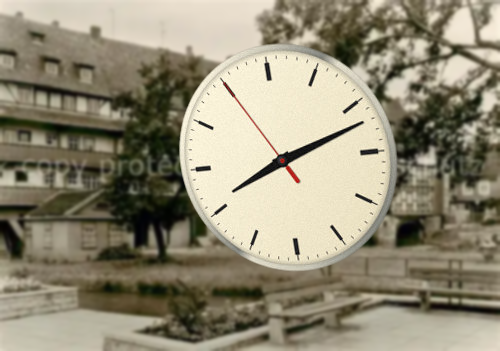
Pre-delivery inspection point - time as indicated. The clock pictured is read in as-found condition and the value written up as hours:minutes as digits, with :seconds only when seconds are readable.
8:11:55
